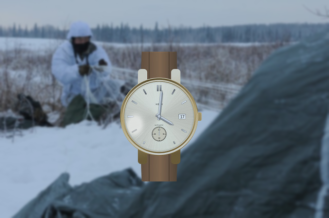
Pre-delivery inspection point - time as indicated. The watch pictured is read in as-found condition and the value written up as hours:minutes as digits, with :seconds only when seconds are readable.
4:01
